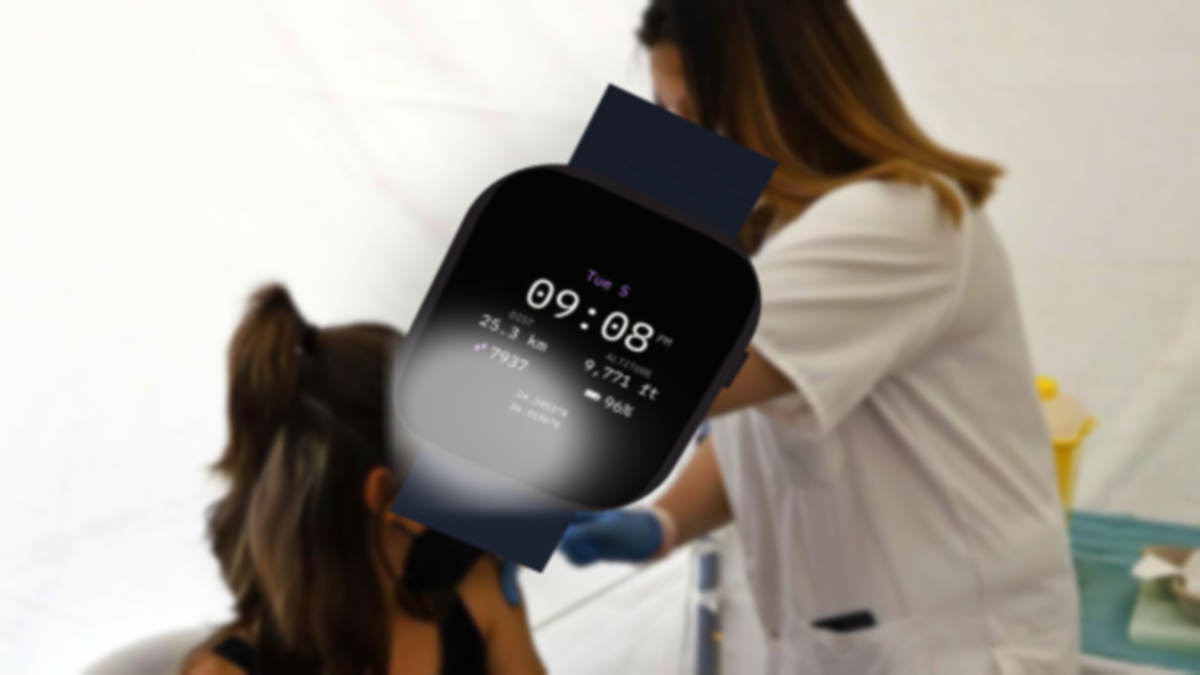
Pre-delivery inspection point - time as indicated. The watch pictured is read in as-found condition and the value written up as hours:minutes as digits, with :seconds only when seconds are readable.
9:08
